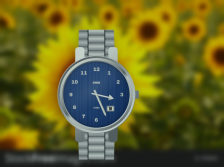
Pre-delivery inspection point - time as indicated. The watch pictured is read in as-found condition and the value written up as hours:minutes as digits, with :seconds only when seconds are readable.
3:26
